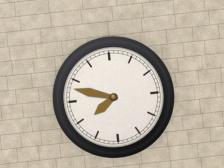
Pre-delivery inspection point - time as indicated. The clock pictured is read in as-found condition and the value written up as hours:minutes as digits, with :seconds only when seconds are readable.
7:48
